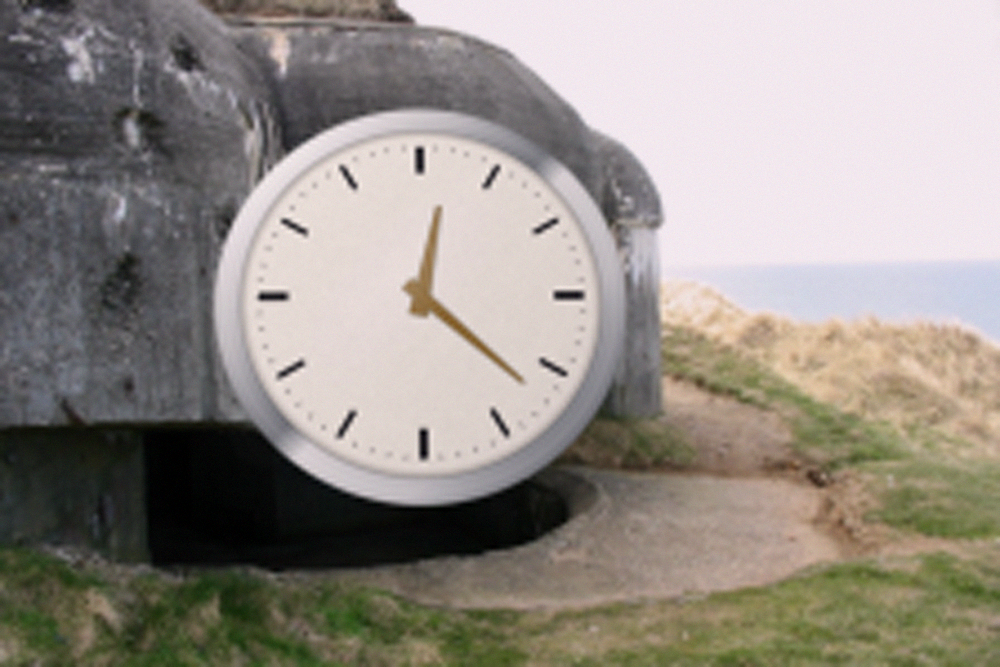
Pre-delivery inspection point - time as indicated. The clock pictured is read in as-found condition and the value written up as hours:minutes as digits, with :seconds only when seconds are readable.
12:22
